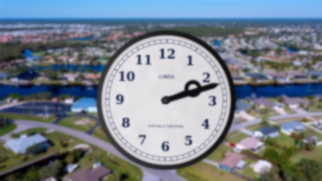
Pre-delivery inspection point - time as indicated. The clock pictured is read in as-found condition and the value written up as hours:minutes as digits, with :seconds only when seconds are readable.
2:12
